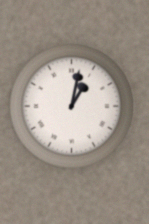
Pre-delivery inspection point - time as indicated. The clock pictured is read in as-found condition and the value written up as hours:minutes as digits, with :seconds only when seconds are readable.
1:02
